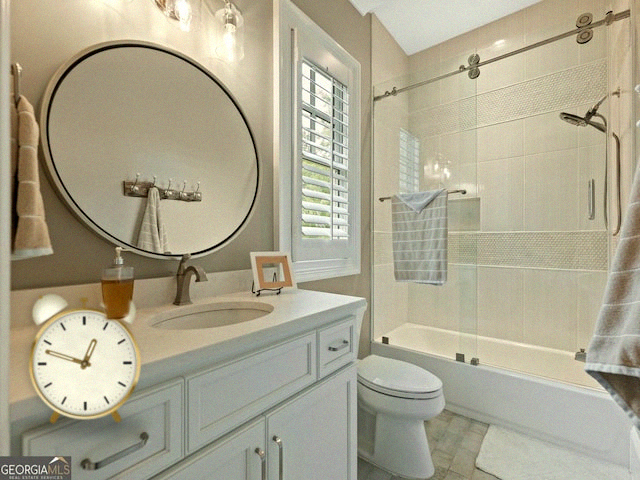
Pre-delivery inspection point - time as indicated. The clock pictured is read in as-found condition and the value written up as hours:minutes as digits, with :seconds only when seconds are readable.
12:48
